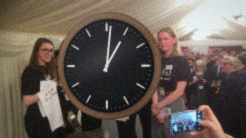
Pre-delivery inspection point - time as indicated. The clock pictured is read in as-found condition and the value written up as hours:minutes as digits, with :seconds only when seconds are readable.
1:01
